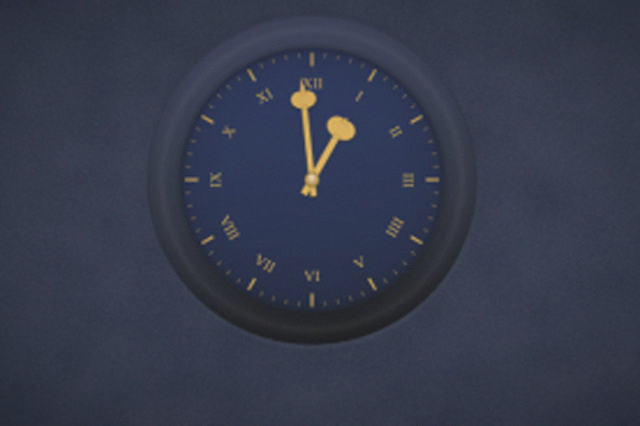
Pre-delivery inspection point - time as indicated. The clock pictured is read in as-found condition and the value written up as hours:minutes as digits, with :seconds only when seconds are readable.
12:59
